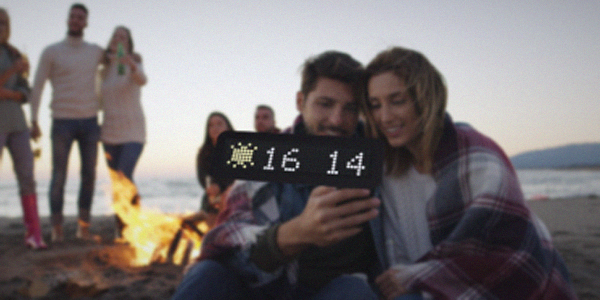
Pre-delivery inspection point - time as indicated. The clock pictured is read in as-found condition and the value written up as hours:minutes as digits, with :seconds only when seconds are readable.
16:14
